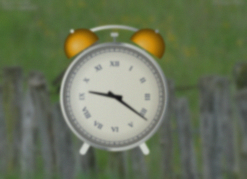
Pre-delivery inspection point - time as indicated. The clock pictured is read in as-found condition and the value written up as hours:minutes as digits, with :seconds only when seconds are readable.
9:21
